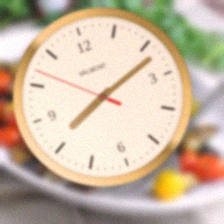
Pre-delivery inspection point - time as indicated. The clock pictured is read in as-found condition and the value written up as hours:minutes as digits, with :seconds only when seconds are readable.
8:11:52
